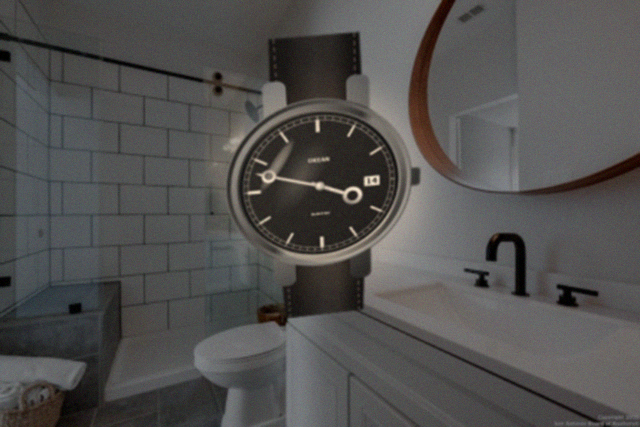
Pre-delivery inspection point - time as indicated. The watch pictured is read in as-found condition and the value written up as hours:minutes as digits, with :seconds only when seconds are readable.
3:48
